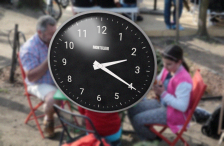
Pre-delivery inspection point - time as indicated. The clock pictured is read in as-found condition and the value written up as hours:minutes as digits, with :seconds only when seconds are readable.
2:20
